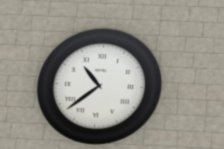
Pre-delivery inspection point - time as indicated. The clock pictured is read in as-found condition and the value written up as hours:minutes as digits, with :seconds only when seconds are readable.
10:38
